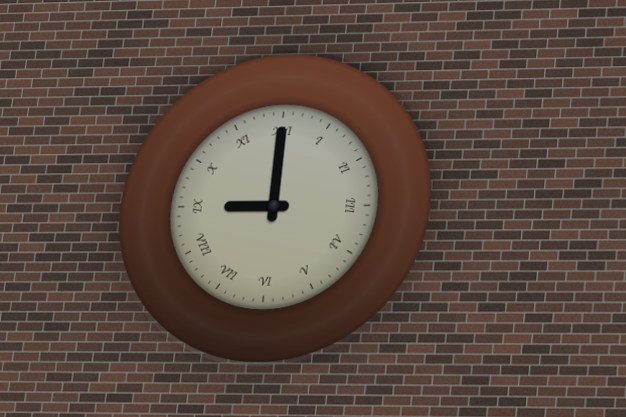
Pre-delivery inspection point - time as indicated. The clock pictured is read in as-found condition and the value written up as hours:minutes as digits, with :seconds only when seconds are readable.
9:00
